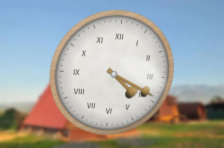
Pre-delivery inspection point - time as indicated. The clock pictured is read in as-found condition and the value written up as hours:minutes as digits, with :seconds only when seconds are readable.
4:19
